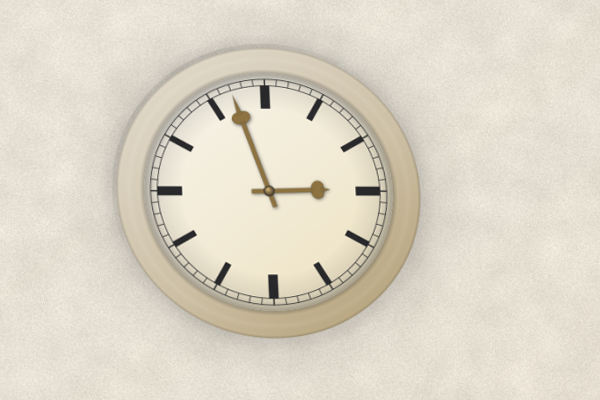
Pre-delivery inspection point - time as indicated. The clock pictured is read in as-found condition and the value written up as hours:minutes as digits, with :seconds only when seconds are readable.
2:57
